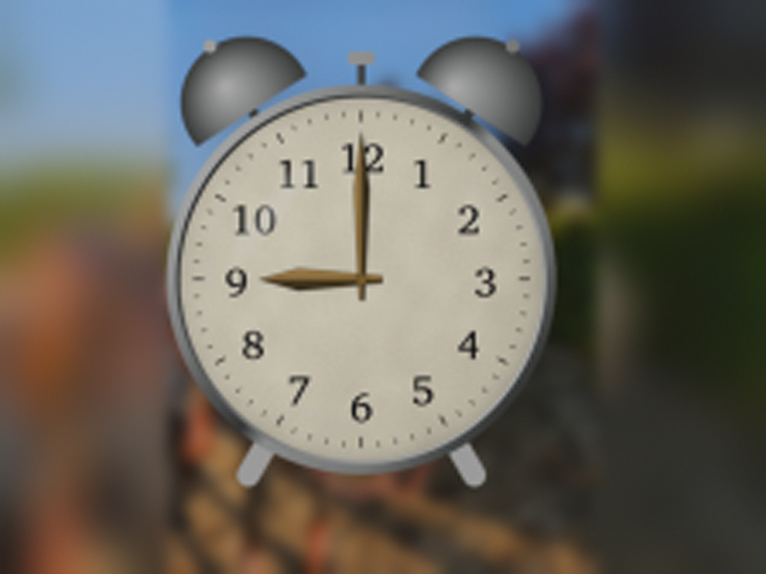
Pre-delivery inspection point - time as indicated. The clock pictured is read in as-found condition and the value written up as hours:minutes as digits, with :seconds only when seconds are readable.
9:00
